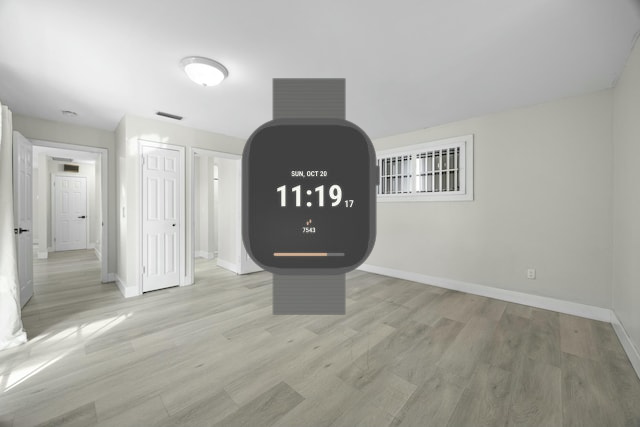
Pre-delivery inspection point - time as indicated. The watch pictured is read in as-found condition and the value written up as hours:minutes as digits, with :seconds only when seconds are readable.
11:19:17
